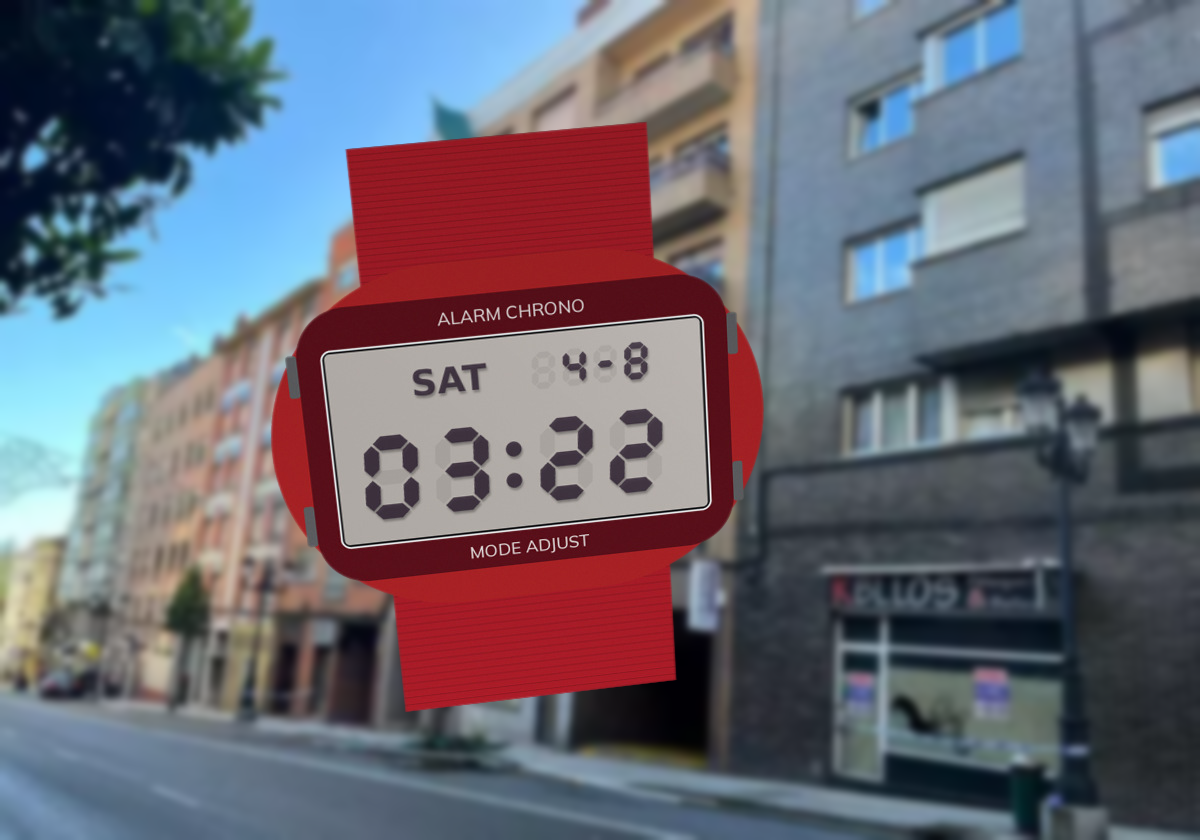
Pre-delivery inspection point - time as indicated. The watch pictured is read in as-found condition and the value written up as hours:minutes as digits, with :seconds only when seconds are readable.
3:22
